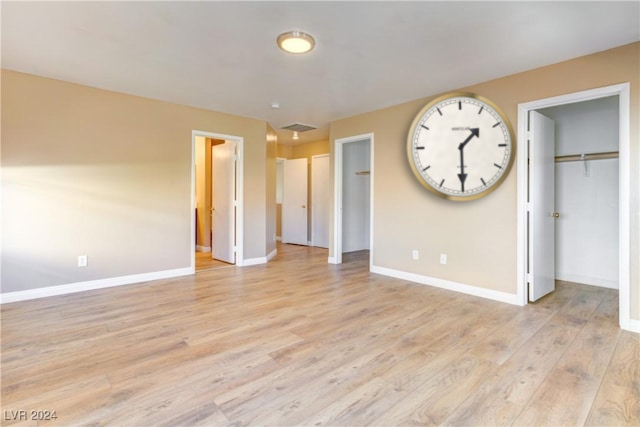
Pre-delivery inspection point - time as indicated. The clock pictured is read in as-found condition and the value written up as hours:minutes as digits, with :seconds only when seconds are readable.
1:30
